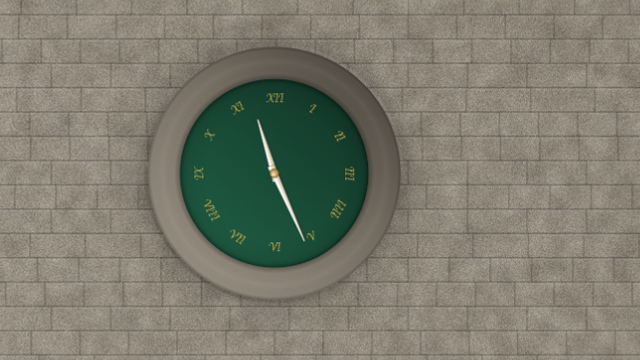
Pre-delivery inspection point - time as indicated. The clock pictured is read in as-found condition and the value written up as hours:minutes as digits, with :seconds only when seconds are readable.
11:26
